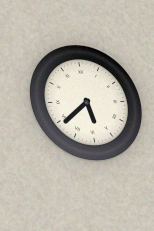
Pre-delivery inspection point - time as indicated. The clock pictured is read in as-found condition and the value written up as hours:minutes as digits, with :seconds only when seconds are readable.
5:39
